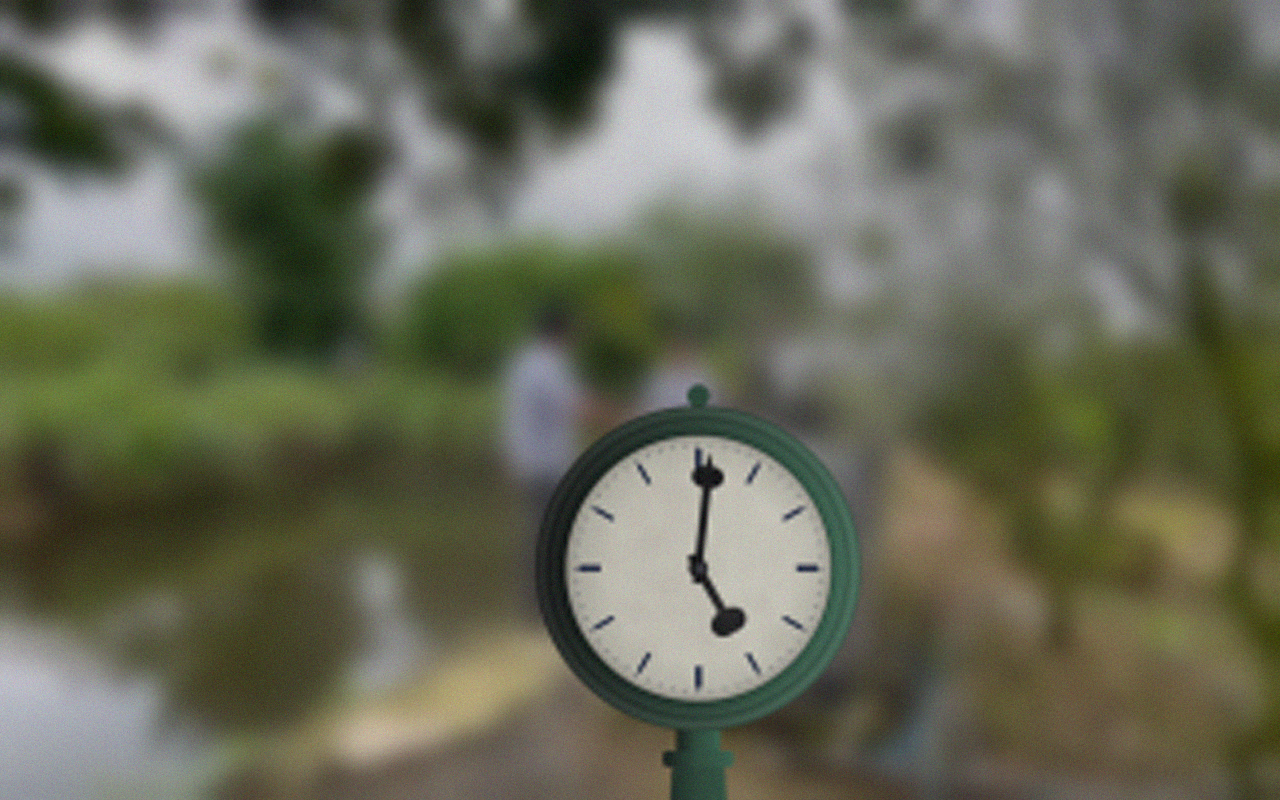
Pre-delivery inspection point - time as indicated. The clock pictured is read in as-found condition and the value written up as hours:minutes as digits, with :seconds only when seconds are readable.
5:01
